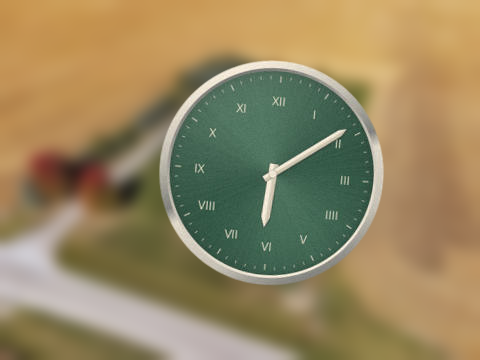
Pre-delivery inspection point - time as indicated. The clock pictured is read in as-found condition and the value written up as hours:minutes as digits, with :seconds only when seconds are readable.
6:09
